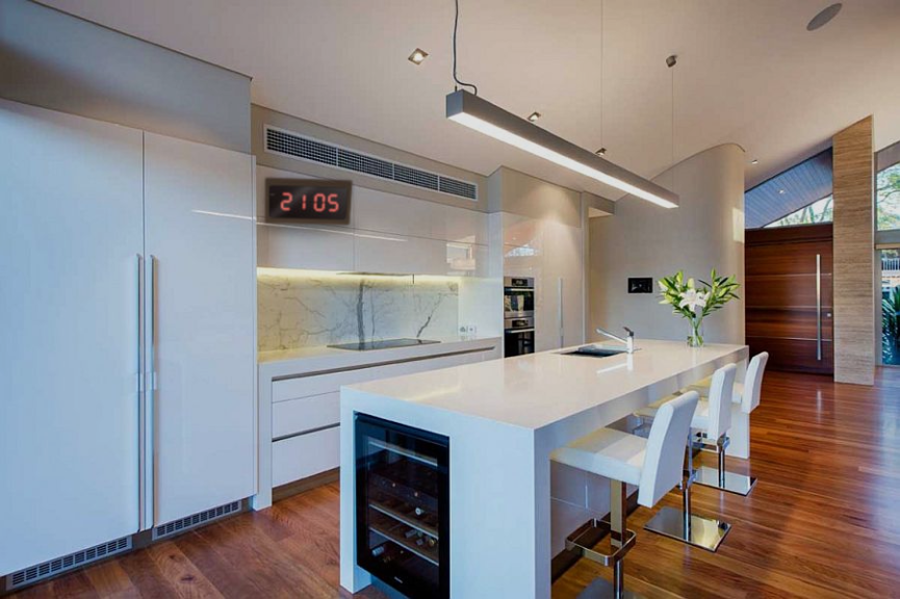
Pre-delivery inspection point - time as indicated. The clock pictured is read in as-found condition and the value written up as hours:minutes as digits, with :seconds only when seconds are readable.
21:05
